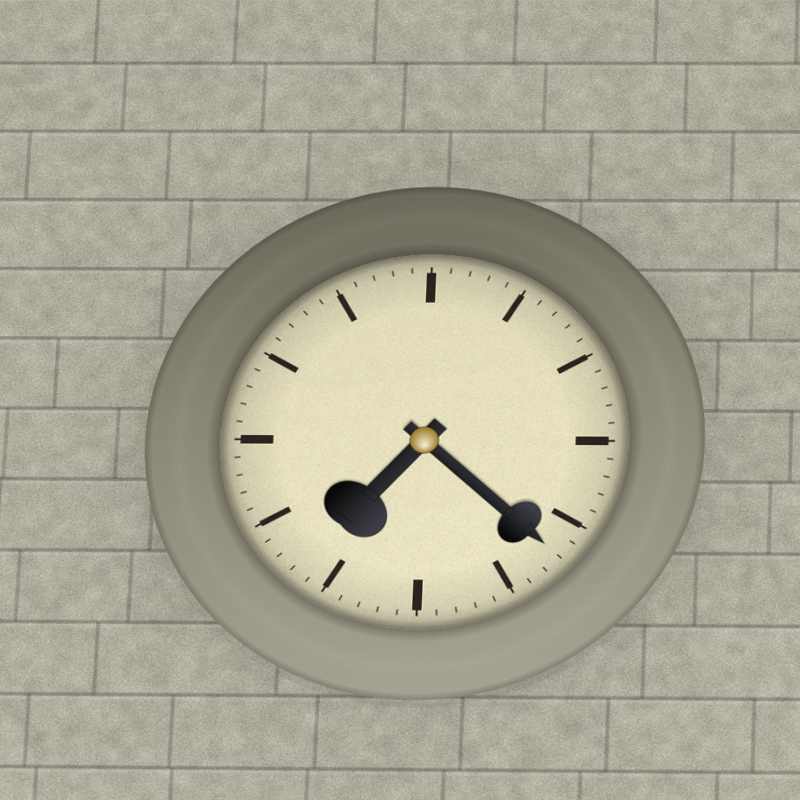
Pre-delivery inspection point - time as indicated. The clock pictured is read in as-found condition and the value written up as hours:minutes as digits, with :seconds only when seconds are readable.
7:22
